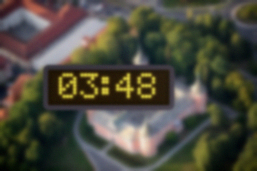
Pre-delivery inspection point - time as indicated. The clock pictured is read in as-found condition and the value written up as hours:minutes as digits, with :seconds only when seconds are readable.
3:48
